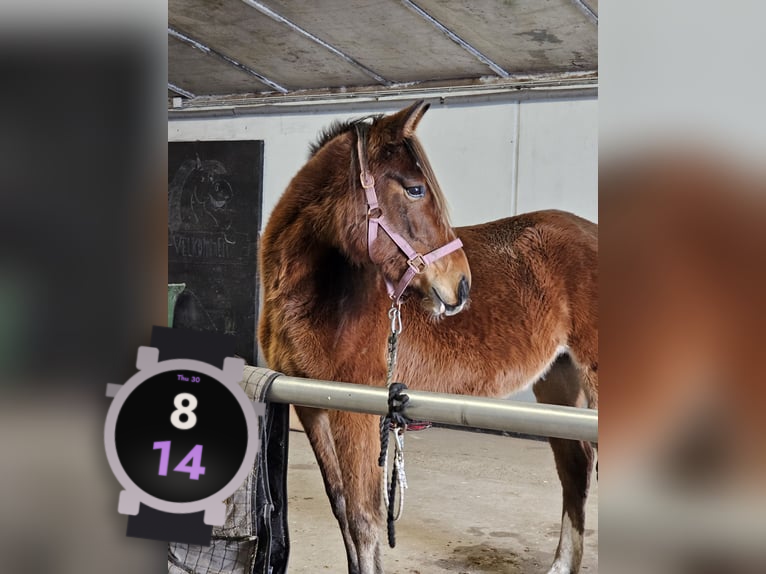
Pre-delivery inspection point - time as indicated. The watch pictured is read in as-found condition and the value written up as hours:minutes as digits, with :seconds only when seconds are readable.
8:14
